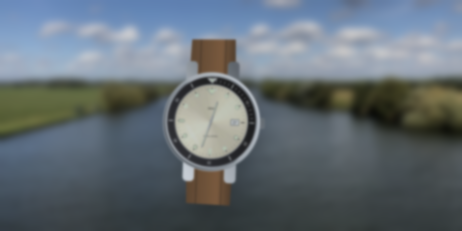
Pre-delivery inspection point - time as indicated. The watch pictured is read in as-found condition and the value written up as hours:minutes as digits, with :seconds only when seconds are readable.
12:33
